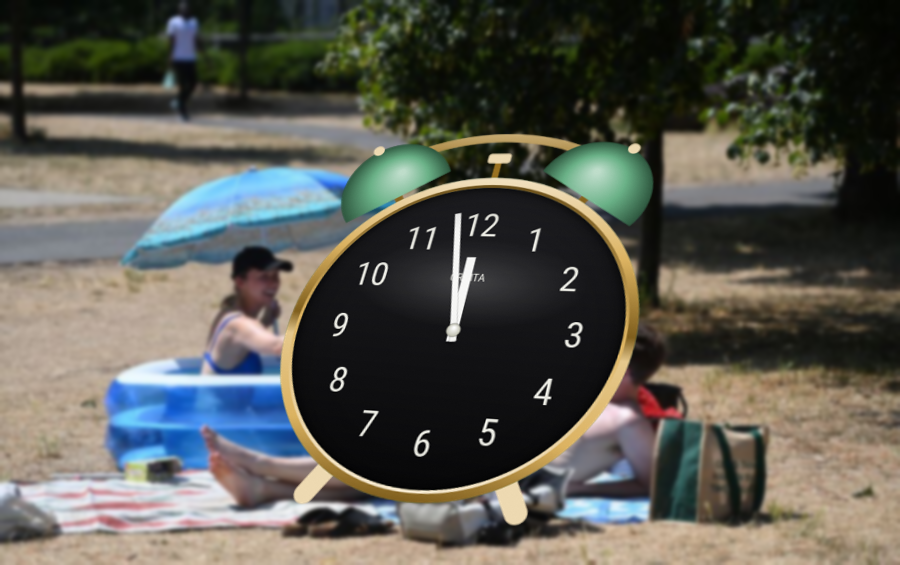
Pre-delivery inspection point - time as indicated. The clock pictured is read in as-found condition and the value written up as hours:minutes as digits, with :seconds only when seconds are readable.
11:58
